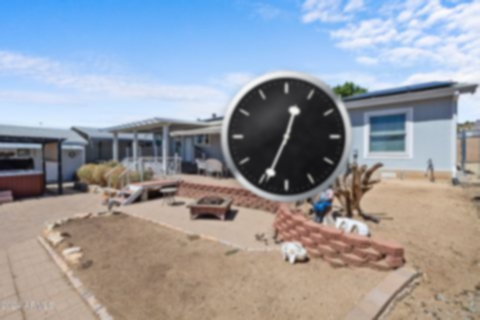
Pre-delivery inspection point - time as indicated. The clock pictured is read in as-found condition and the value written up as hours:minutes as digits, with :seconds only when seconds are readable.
12:34
